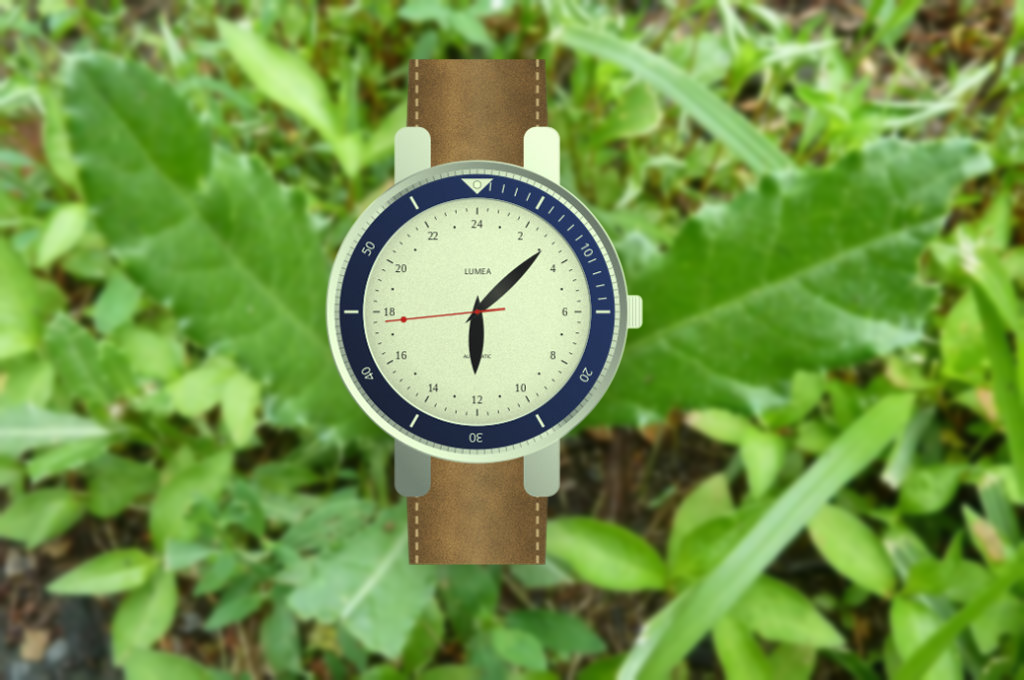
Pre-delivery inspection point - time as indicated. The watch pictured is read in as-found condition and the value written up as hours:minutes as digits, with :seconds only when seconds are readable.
12:07:44
